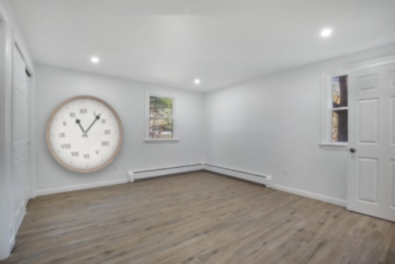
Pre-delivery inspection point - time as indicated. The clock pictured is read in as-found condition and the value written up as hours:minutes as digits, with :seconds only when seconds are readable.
11:07
